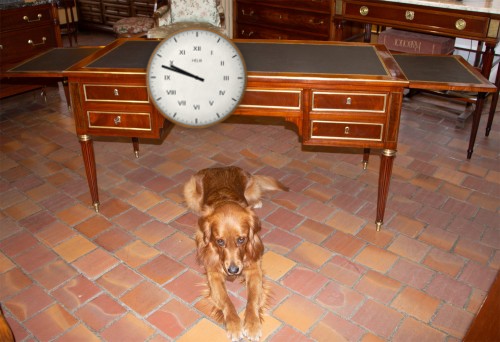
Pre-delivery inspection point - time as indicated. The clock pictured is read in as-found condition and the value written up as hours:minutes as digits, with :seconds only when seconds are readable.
9:48
